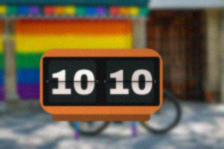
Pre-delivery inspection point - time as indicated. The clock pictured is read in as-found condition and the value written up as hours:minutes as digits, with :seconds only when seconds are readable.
10:10
